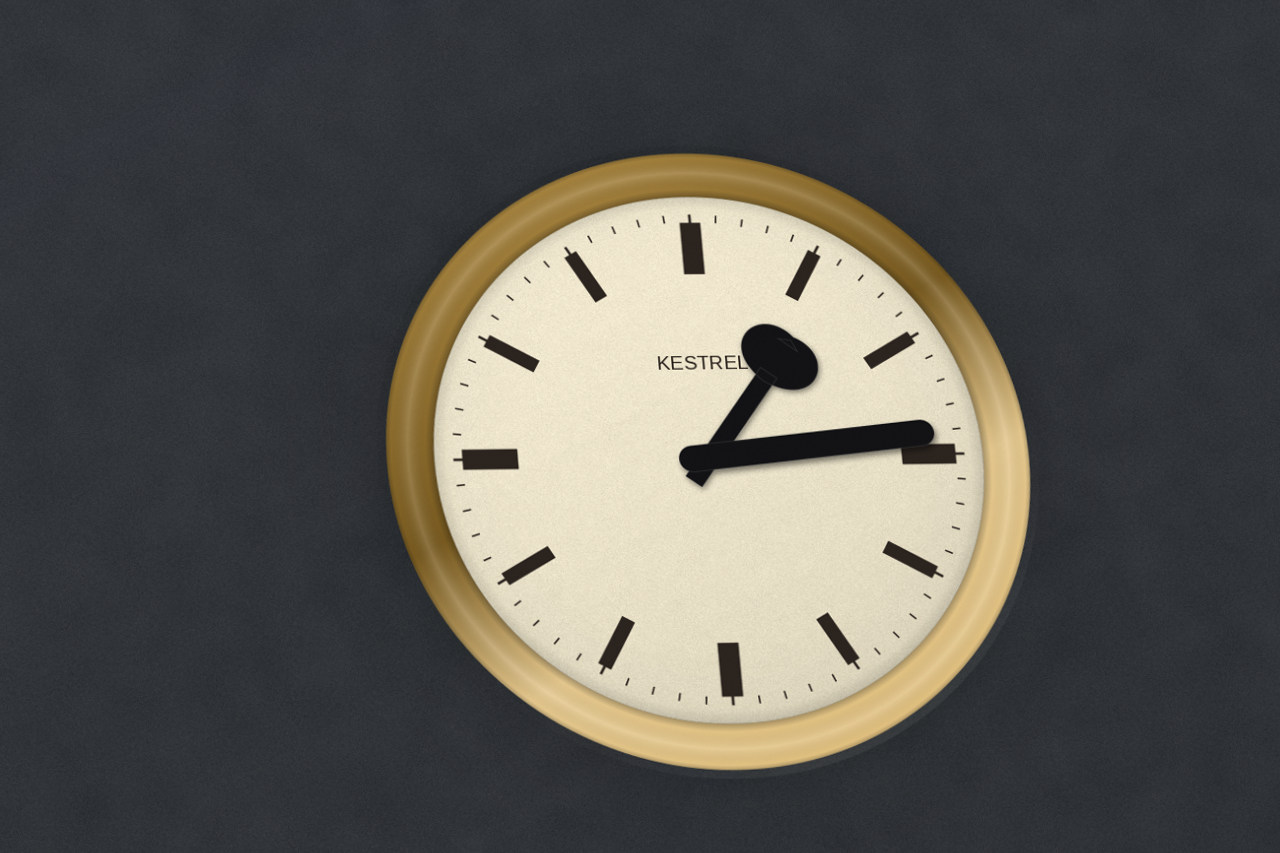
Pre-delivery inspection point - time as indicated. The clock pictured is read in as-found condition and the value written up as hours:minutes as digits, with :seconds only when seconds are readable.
1:14
